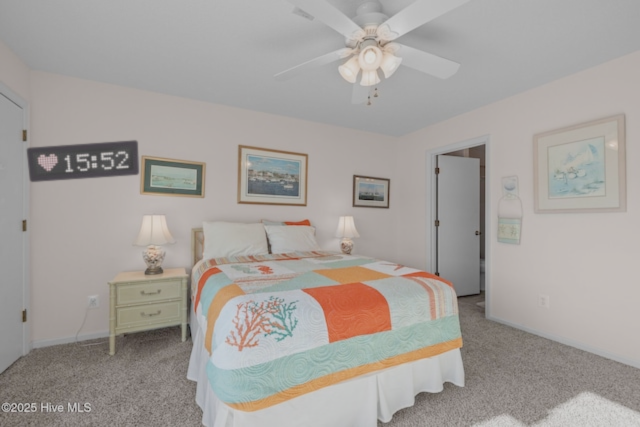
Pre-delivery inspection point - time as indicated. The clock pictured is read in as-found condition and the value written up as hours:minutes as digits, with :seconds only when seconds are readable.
15:52
